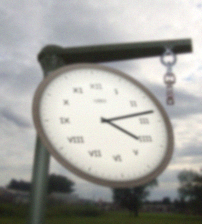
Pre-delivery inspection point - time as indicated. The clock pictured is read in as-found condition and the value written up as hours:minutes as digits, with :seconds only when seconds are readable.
4:13
